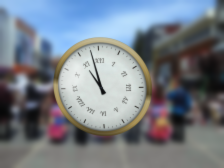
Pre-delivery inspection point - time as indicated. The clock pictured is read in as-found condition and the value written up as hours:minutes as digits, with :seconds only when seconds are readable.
10:58
